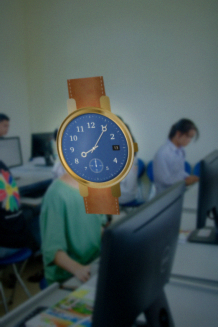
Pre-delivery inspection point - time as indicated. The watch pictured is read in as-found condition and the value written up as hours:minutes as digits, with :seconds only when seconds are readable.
8:06
